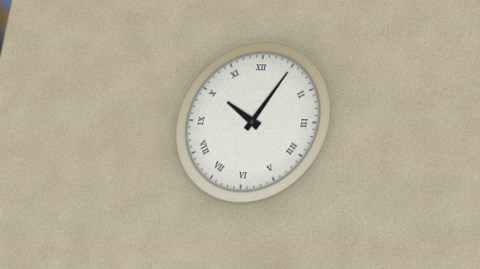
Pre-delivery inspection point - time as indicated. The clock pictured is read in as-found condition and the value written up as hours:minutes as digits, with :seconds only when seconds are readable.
10:05
